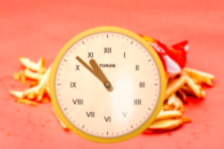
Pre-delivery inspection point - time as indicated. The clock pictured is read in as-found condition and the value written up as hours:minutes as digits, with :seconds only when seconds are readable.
10:52
